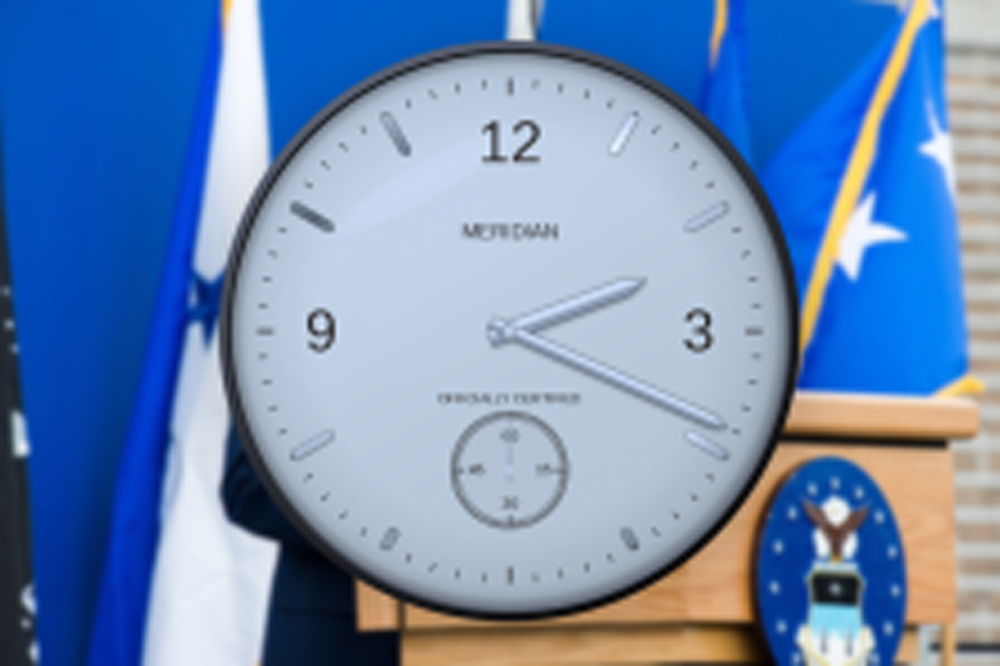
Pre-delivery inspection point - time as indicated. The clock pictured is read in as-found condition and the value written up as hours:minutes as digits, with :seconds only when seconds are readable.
2:19
